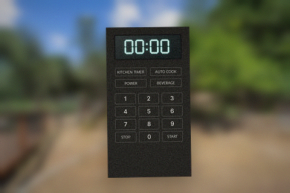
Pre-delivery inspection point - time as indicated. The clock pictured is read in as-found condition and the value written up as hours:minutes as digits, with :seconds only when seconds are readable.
0:00
